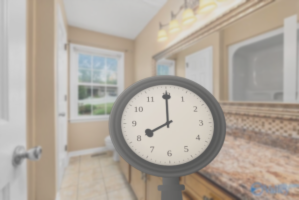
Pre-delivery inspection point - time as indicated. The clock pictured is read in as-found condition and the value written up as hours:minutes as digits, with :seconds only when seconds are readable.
8:00
